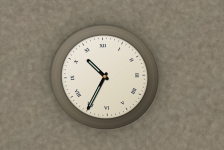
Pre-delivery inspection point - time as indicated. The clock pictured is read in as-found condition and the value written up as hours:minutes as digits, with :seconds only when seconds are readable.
10:35
